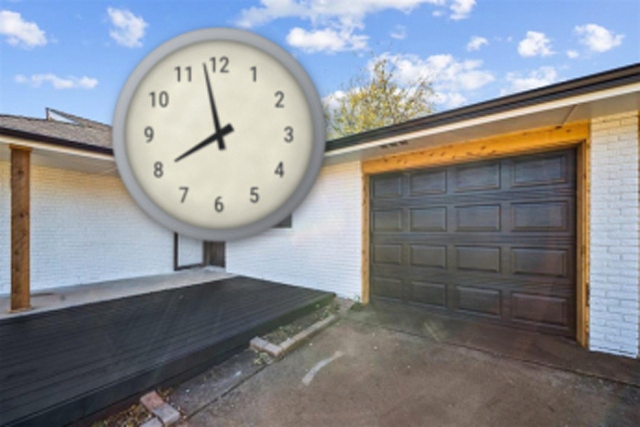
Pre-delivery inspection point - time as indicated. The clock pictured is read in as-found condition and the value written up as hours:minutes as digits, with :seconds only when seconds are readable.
7:58
